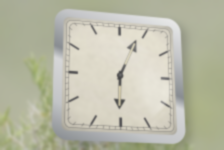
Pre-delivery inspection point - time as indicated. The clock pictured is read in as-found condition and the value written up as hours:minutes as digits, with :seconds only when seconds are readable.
6:04
